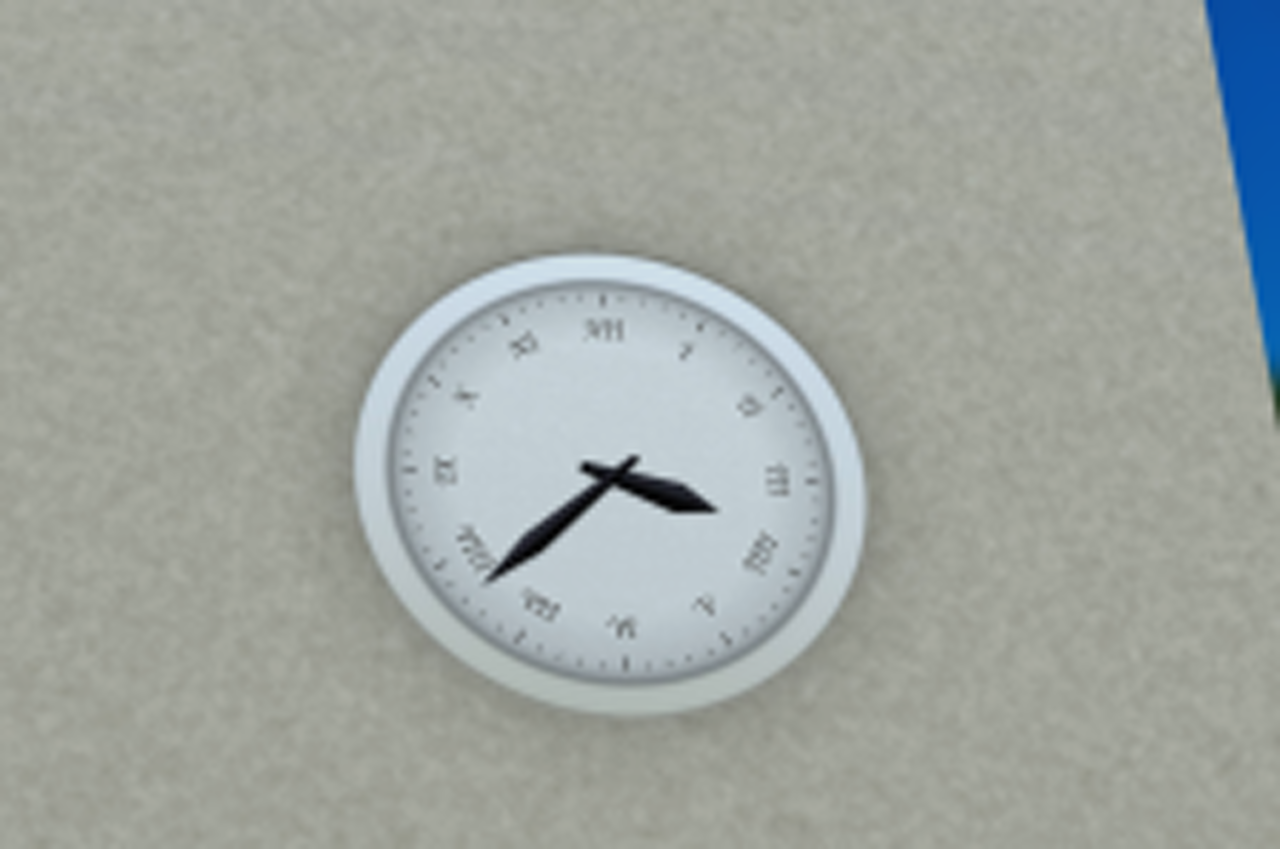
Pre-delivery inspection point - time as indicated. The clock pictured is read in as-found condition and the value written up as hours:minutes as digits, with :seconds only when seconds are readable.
3:38
